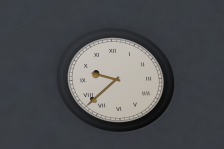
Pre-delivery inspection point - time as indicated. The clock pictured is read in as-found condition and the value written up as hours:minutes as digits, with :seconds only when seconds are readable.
9:38
